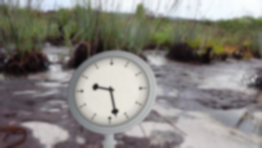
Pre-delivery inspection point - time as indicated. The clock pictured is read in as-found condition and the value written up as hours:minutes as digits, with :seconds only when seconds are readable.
9:28
